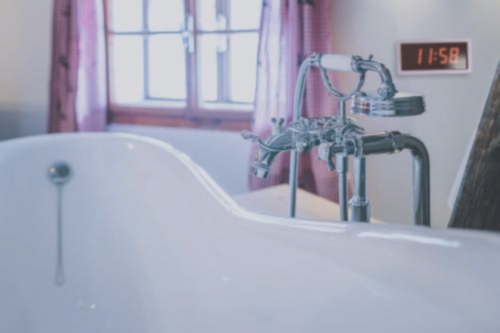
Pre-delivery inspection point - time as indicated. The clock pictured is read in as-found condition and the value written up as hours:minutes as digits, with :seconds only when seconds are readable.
11:58
